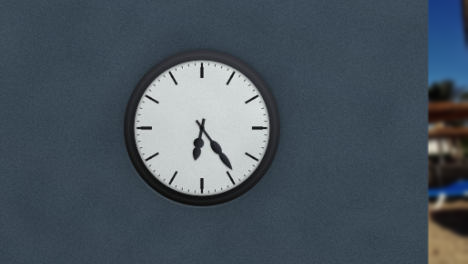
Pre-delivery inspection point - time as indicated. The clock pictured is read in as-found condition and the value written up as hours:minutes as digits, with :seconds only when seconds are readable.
6:24
